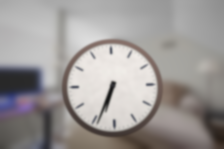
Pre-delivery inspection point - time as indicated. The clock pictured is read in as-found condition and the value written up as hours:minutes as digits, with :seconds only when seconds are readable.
6:34
